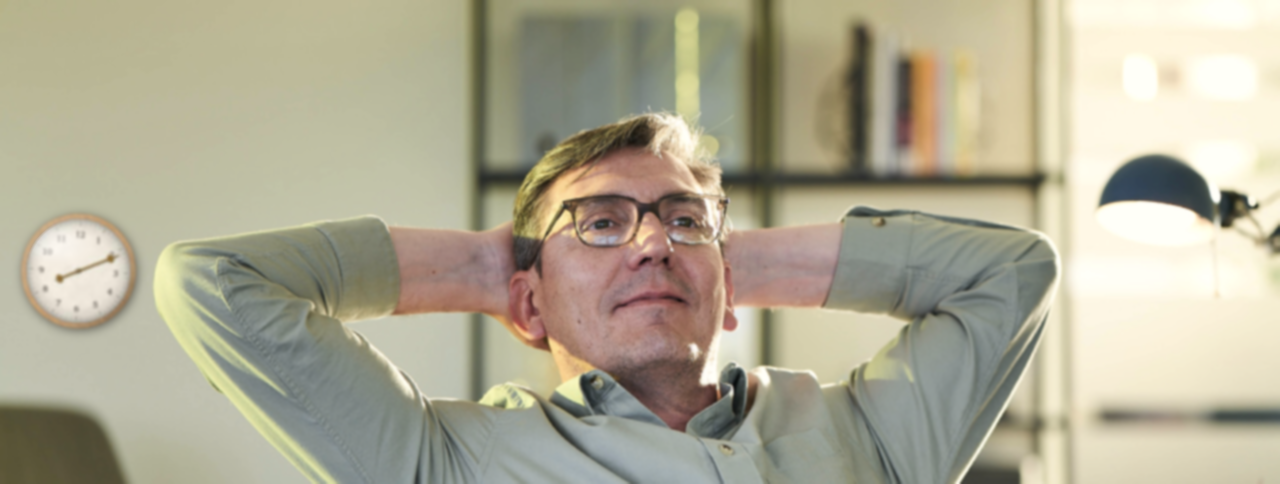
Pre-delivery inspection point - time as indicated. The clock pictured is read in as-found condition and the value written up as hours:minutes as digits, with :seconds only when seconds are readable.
8:11
